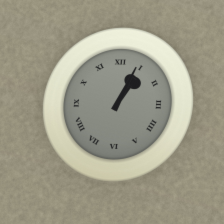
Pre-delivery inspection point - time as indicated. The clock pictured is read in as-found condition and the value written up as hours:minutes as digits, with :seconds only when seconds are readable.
1:04
